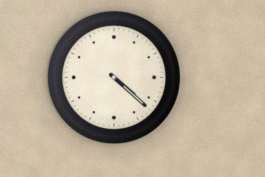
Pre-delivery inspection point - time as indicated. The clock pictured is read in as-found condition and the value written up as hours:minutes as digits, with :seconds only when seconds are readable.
4:22
